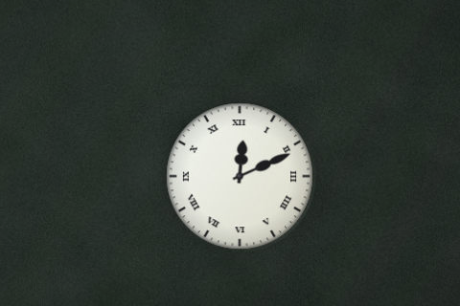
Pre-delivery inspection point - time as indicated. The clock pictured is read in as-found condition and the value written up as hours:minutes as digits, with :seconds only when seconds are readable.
12:11
